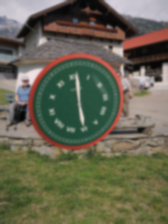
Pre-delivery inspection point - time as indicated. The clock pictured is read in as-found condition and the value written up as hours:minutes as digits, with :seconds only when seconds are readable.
6:01
